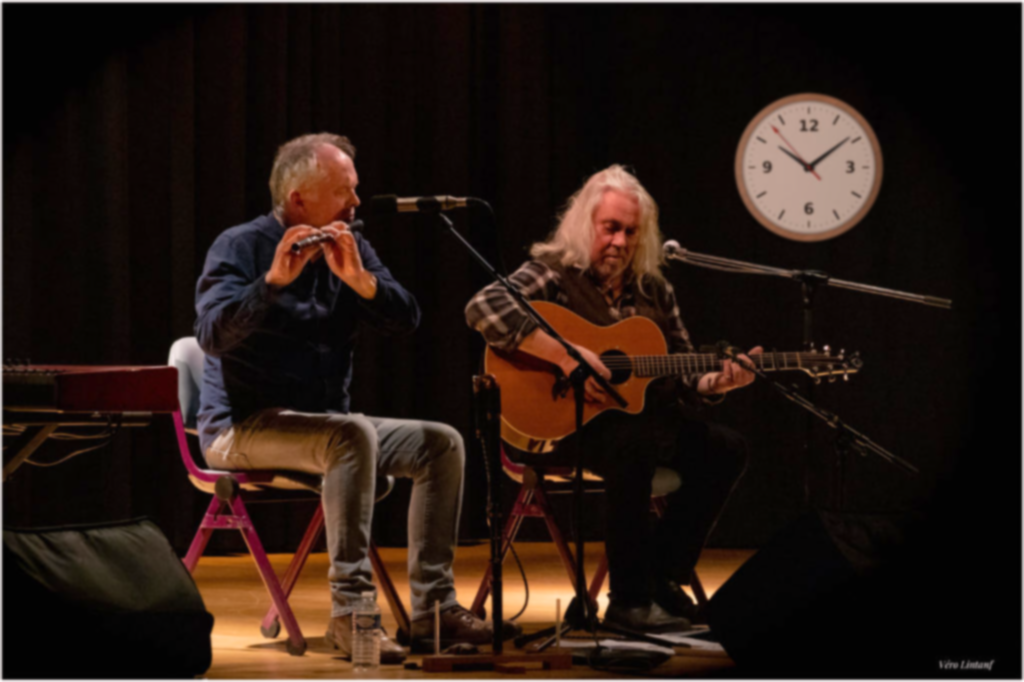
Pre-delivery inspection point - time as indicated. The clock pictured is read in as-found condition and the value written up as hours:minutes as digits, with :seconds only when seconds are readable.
10:08:53
